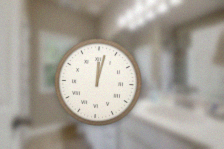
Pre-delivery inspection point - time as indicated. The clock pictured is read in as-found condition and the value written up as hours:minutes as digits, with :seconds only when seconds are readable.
12:02
